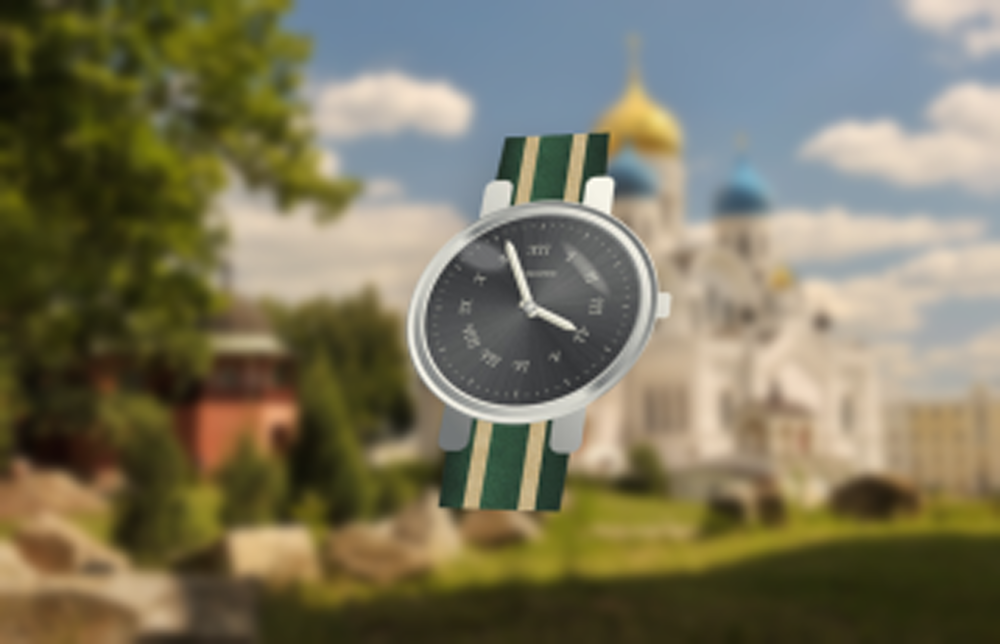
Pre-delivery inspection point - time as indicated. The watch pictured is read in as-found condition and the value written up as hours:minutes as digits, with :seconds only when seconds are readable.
3:56
